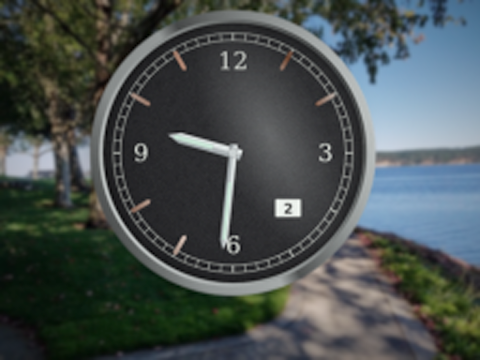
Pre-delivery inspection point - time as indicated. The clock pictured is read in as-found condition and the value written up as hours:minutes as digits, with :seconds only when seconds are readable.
9:31
